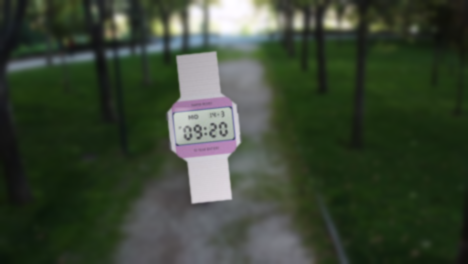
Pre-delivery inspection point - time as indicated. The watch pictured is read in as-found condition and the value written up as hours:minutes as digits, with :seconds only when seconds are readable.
9:20
